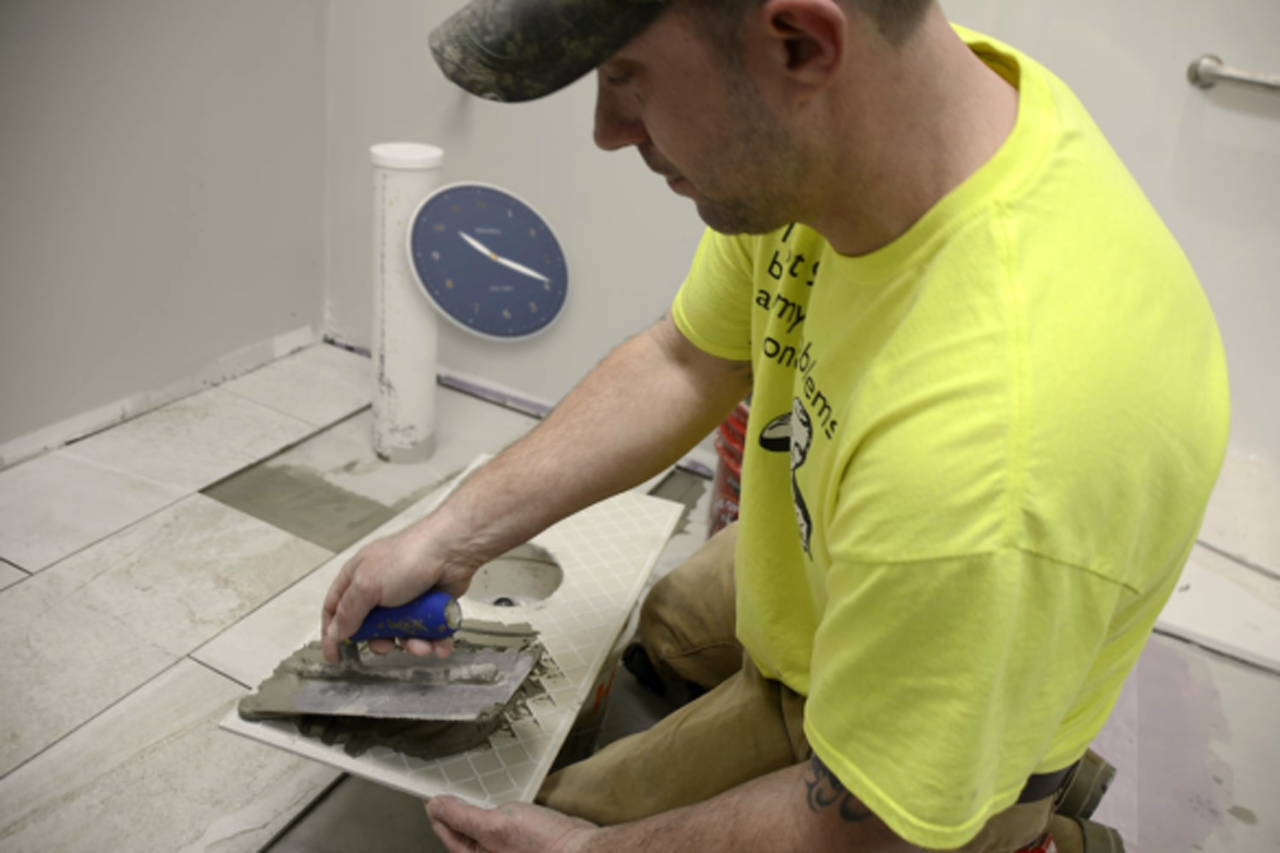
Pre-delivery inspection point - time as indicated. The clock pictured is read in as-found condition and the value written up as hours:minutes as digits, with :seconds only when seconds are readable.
10:19
